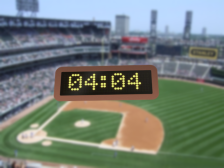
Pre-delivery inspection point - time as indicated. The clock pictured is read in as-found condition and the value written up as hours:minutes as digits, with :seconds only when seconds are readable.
4:04
